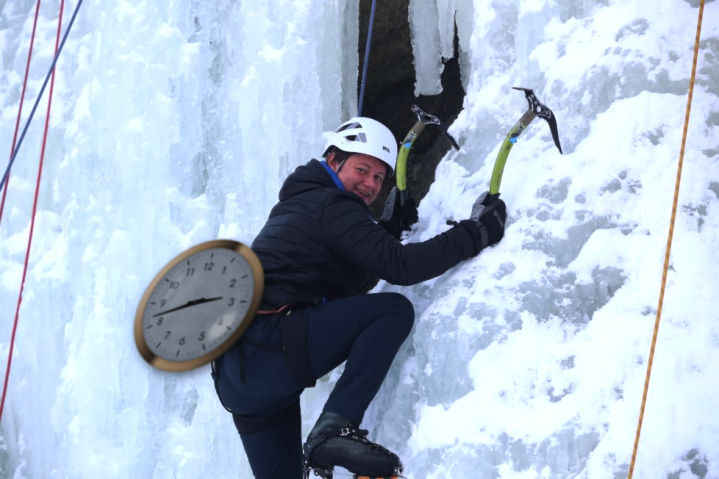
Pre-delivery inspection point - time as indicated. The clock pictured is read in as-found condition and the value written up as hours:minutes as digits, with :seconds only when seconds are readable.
2:42
